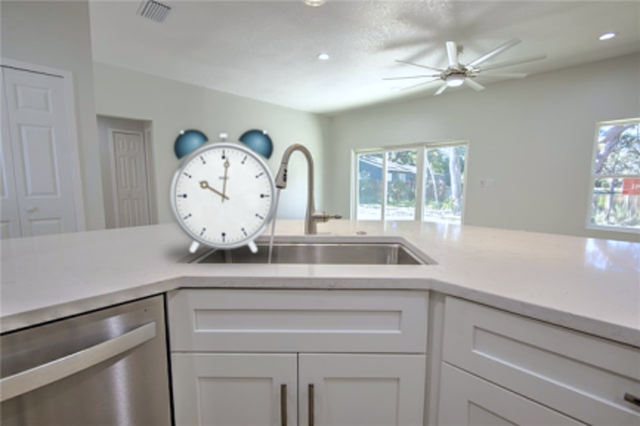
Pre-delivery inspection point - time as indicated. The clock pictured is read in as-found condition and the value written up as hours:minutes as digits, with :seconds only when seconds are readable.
10:01
